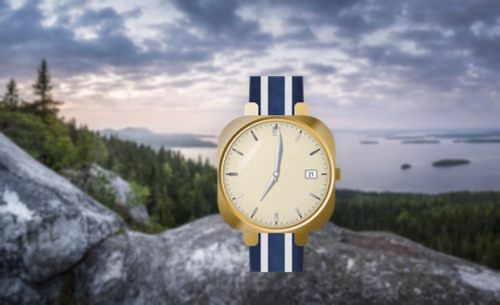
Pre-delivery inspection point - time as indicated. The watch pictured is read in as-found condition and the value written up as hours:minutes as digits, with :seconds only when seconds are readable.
7:01
